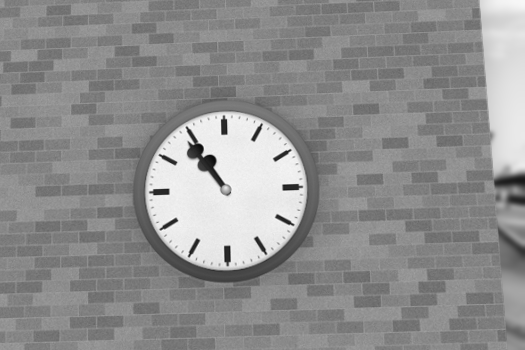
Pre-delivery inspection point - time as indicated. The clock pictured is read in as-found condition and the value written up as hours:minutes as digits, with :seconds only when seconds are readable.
10:54
